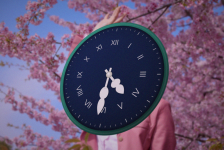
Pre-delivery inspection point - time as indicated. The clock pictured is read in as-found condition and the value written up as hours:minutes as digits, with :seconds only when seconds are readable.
4:31
